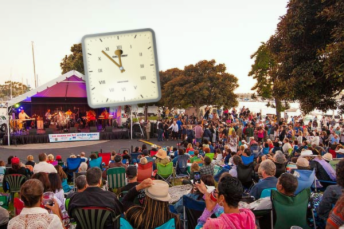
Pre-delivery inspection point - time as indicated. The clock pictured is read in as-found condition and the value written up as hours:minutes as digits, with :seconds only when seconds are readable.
11:53
